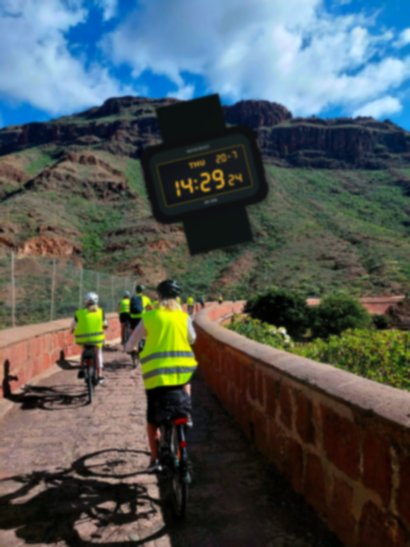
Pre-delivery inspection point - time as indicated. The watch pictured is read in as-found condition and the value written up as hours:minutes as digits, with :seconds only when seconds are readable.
14:29
